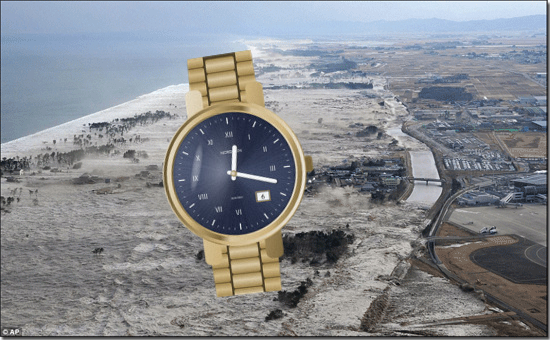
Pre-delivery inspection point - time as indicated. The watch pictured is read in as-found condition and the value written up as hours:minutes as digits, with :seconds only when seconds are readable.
12:18
